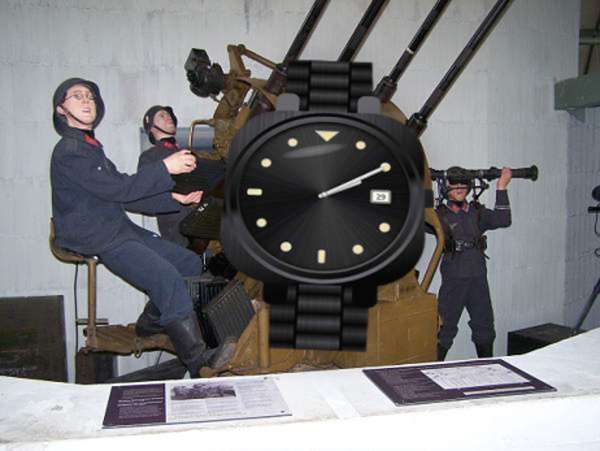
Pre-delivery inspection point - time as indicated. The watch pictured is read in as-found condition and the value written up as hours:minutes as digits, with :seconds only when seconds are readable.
2:10
